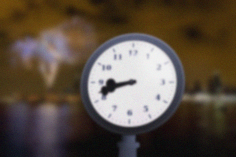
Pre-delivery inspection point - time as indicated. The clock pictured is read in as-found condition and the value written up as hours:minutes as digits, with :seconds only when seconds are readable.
8:42
